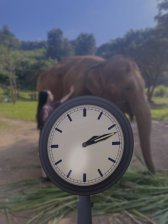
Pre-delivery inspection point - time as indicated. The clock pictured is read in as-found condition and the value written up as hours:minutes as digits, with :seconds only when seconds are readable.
2:12
